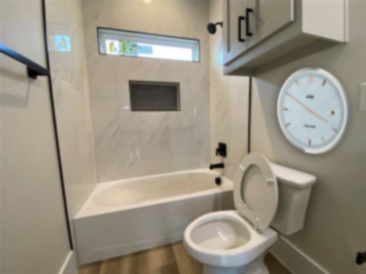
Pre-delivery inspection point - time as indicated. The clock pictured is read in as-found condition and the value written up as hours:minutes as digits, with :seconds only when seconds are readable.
3:50
